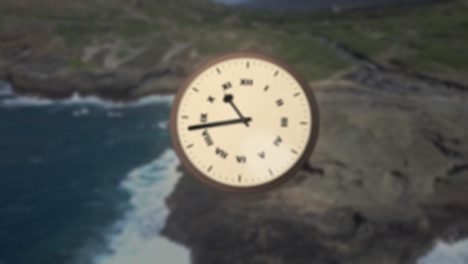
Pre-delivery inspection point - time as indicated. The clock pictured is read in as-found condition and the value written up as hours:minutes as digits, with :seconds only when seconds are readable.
10:43
